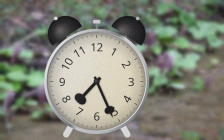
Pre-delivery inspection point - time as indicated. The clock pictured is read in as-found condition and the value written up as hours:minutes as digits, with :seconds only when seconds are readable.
7:26
